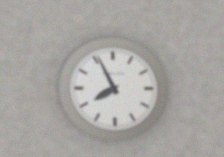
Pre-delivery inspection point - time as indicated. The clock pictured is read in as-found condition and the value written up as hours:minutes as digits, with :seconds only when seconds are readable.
7:56
